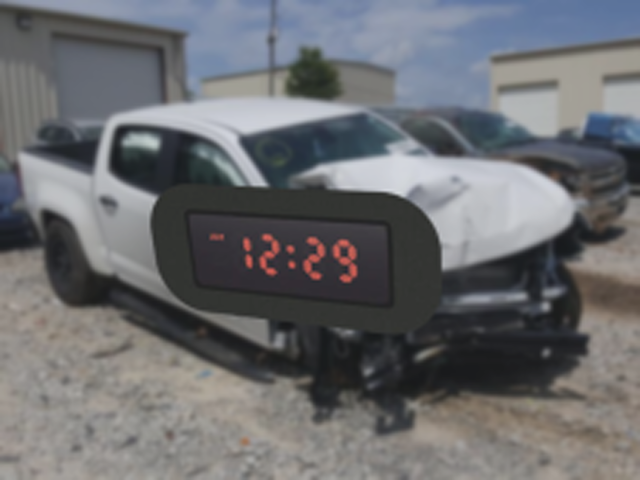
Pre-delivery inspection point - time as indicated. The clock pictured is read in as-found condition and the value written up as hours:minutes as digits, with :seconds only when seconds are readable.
12:29
